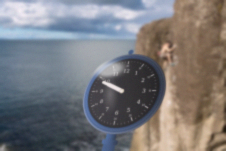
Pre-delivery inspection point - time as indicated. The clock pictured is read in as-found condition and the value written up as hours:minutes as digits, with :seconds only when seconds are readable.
9:49
